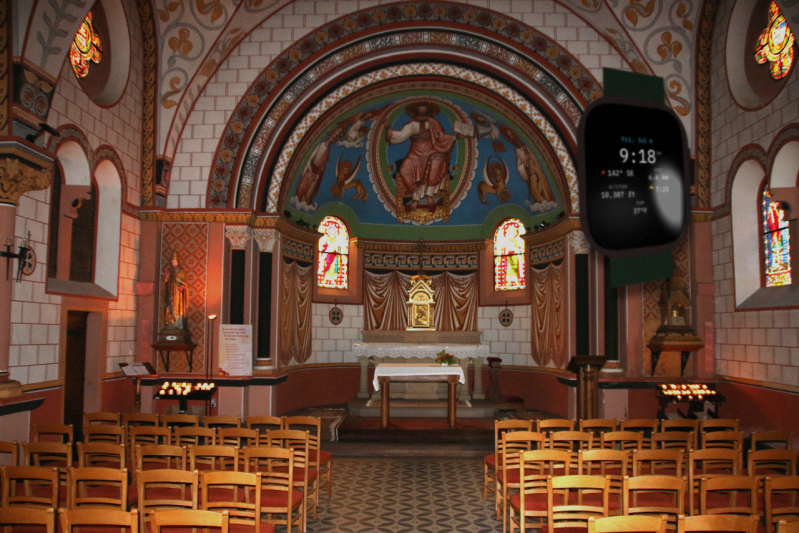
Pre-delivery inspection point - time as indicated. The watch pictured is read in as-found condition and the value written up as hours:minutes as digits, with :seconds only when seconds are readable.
9:18
